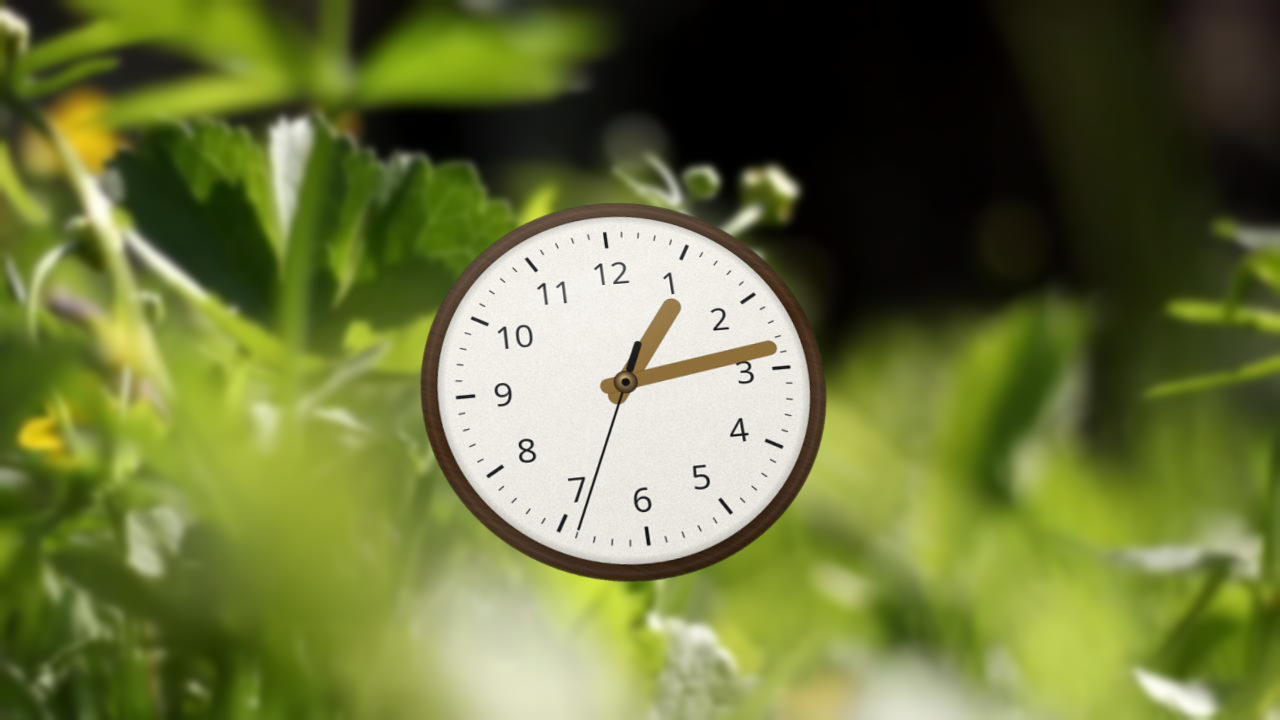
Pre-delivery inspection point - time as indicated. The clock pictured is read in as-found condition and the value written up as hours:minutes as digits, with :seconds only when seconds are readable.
1:13:34
